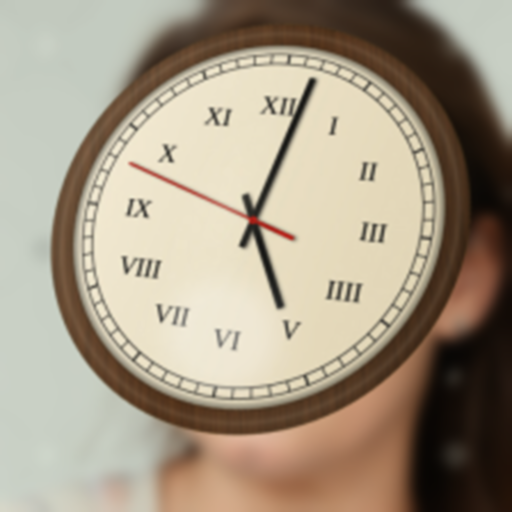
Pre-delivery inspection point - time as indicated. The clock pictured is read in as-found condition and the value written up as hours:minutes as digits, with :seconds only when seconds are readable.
5:01:48
